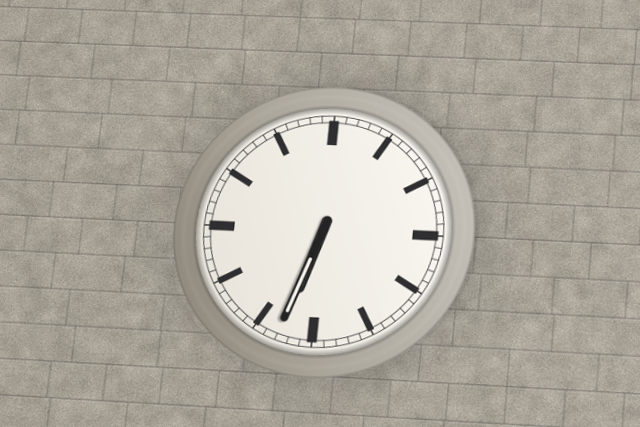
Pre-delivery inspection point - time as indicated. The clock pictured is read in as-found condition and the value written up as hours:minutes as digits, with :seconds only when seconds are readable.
6:33
